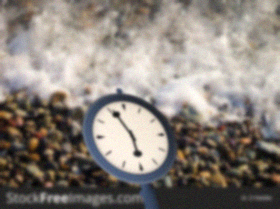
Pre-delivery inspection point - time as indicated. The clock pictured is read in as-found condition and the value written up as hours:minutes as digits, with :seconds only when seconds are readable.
5:56
